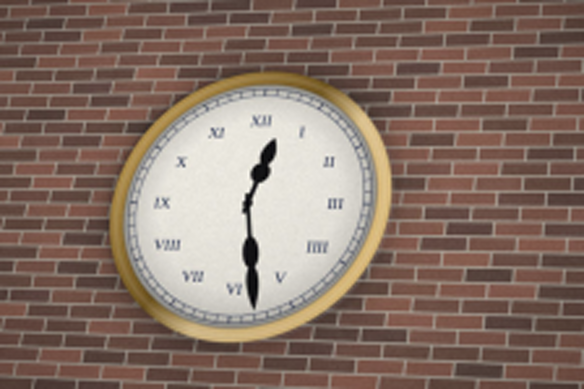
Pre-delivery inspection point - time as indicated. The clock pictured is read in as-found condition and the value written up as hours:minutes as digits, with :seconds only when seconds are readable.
12:28
